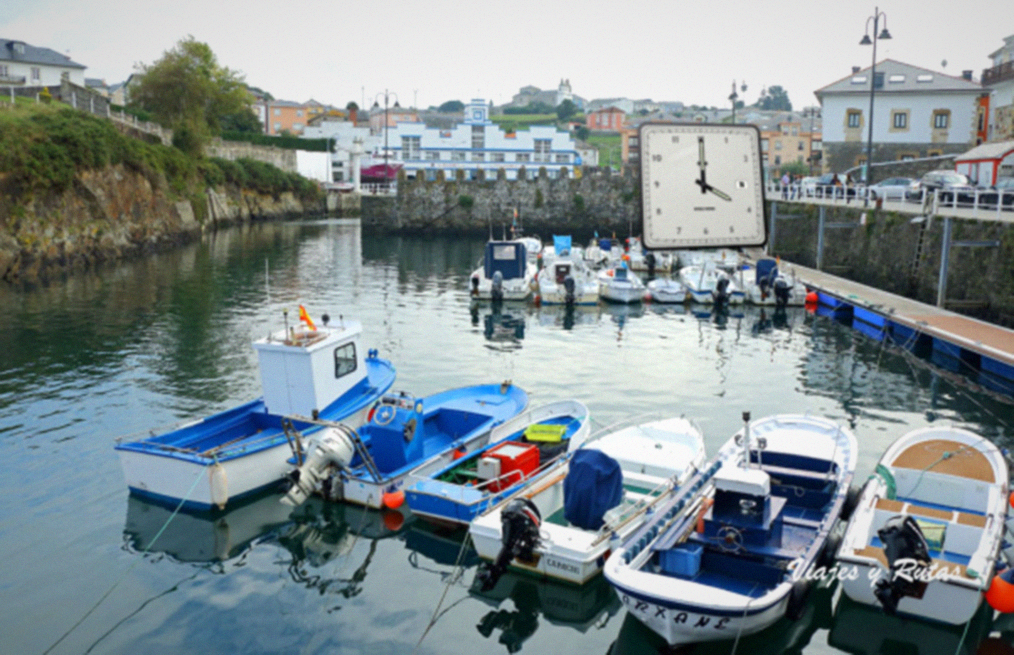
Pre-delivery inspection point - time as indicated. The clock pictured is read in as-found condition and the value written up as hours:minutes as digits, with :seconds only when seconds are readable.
4:00
